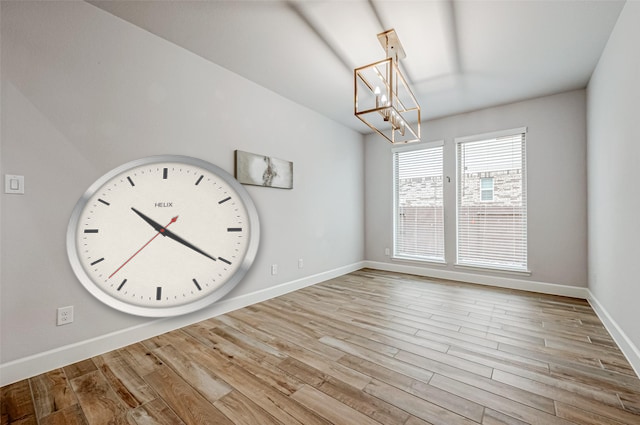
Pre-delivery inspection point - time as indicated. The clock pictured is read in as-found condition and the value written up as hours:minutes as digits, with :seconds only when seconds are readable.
10:20:37
